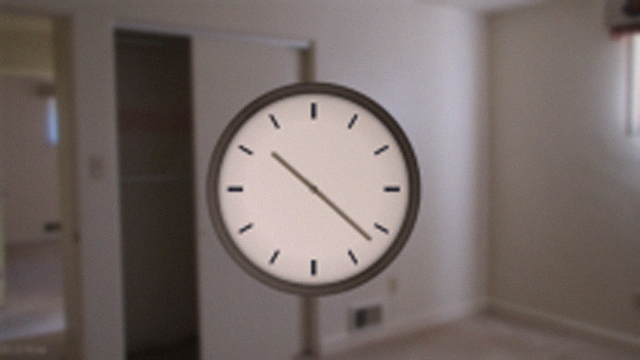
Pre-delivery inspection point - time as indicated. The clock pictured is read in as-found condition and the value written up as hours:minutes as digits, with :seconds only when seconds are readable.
10:22
